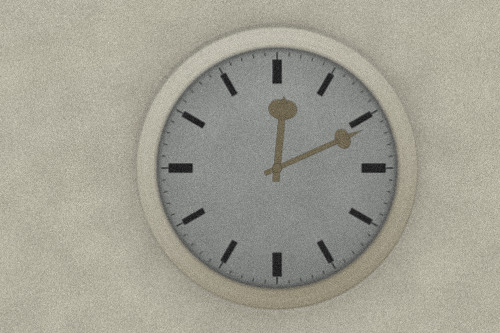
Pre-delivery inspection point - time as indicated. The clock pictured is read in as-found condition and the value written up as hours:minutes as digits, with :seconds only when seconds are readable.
12:11
